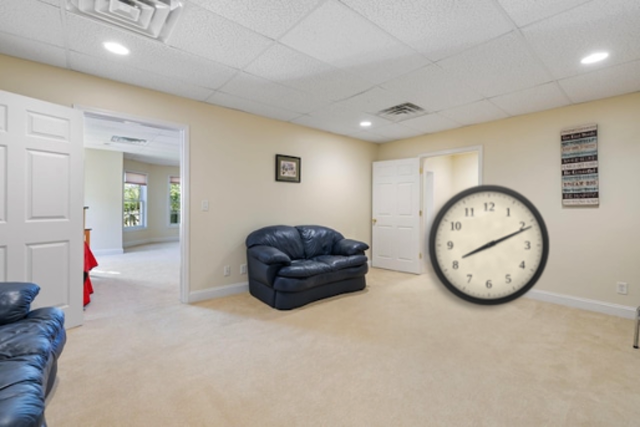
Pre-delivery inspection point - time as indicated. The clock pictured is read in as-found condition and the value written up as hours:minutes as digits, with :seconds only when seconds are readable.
8:11
